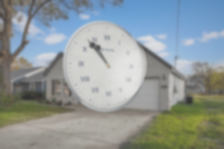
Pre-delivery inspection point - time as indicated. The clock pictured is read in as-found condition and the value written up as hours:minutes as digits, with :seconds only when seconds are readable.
10:53
